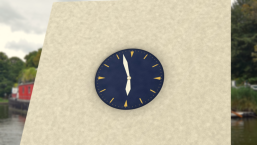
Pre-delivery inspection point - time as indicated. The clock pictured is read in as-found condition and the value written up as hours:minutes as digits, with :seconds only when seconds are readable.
5:57
